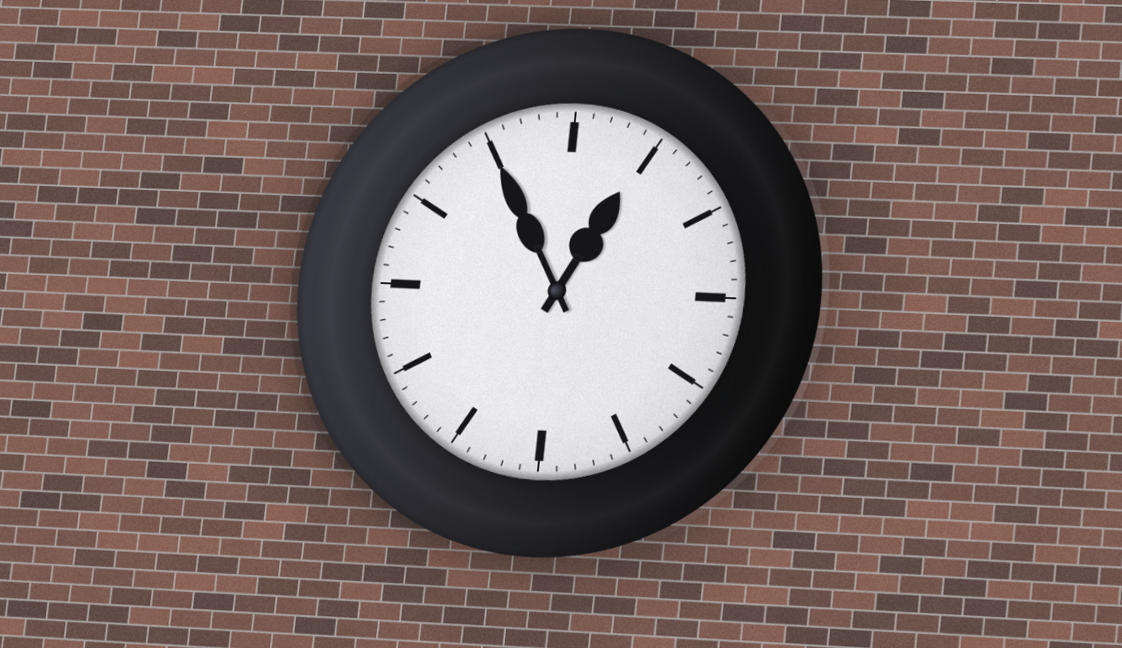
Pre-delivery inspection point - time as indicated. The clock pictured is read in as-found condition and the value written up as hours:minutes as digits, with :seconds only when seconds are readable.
12:55
